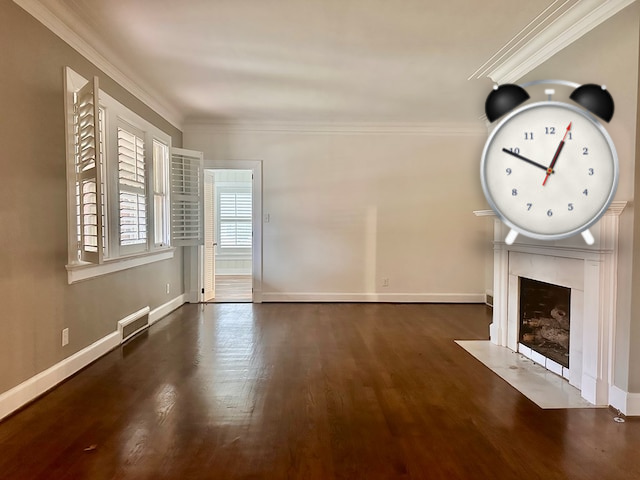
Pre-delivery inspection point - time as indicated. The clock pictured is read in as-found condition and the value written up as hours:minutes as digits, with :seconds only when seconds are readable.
12:49:04
